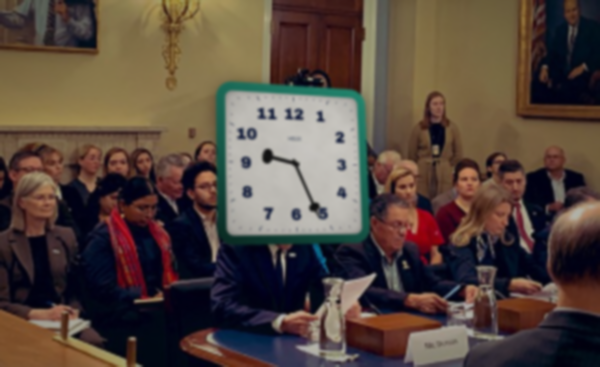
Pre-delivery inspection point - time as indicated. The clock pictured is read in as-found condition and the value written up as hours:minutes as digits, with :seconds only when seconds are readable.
9:26
